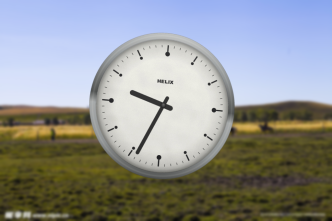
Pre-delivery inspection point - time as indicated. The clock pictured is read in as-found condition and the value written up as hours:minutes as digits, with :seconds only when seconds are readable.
9:34
